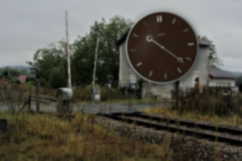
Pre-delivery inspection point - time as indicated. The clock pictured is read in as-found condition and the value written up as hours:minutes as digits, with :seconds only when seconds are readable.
10:22
